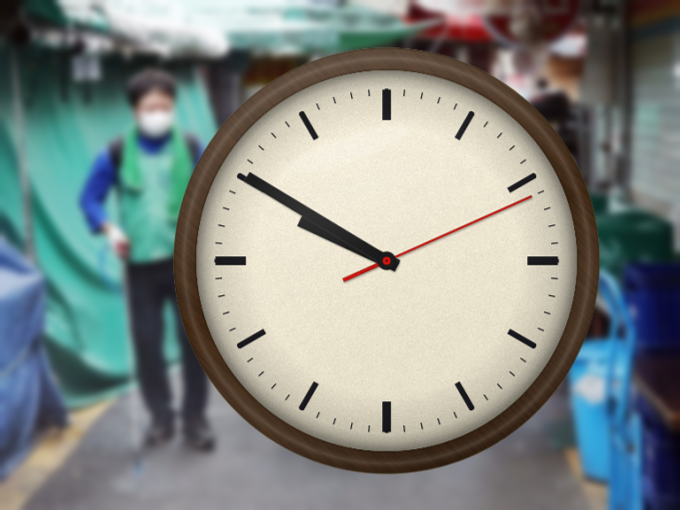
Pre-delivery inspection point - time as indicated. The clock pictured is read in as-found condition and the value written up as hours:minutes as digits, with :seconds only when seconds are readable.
9:50:11
